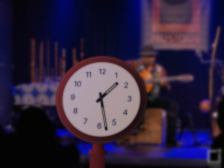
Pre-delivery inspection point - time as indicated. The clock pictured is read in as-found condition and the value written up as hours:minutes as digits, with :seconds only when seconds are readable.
1:28
